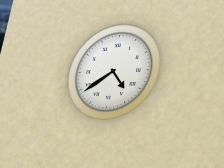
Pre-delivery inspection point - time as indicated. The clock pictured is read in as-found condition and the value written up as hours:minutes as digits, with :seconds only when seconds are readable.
4:39
